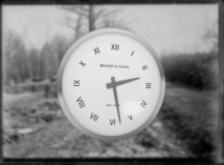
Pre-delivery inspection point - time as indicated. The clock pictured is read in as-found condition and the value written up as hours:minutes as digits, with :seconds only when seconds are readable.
2:28
